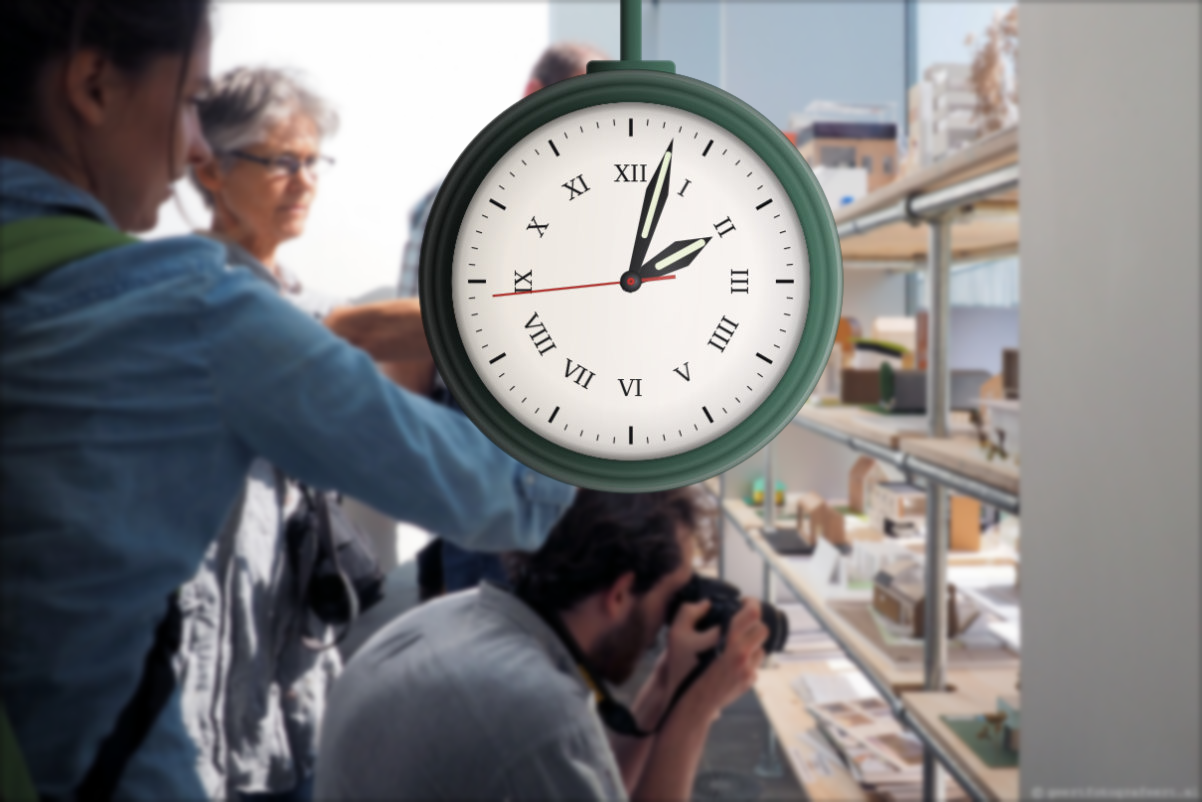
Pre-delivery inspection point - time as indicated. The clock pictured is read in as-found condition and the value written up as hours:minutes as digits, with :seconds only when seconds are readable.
2:02:44
